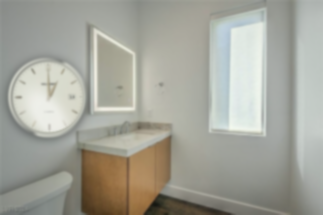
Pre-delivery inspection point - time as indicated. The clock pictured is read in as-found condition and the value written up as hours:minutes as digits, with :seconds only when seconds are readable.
1:00
